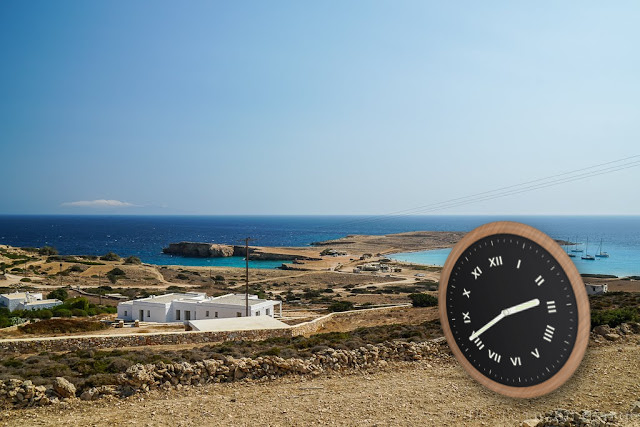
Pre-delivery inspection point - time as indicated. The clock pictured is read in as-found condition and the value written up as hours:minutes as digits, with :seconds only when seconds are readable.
2:41
